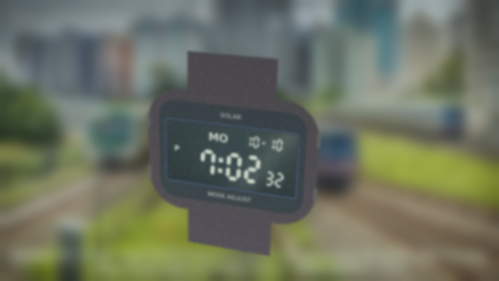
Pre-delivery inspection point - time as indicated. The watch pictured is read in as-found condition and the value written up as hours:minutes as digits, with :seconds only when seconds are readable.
7:02:32
